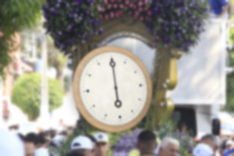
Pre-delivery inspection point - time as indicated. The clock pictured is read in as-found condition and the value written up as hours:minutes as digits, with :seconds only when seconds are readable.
6:00
